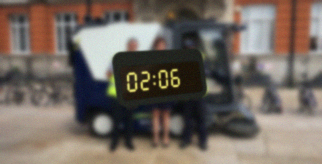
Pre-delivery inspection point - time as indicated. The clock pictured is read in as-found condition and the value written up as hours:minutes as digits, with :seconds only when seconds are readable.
2:06
